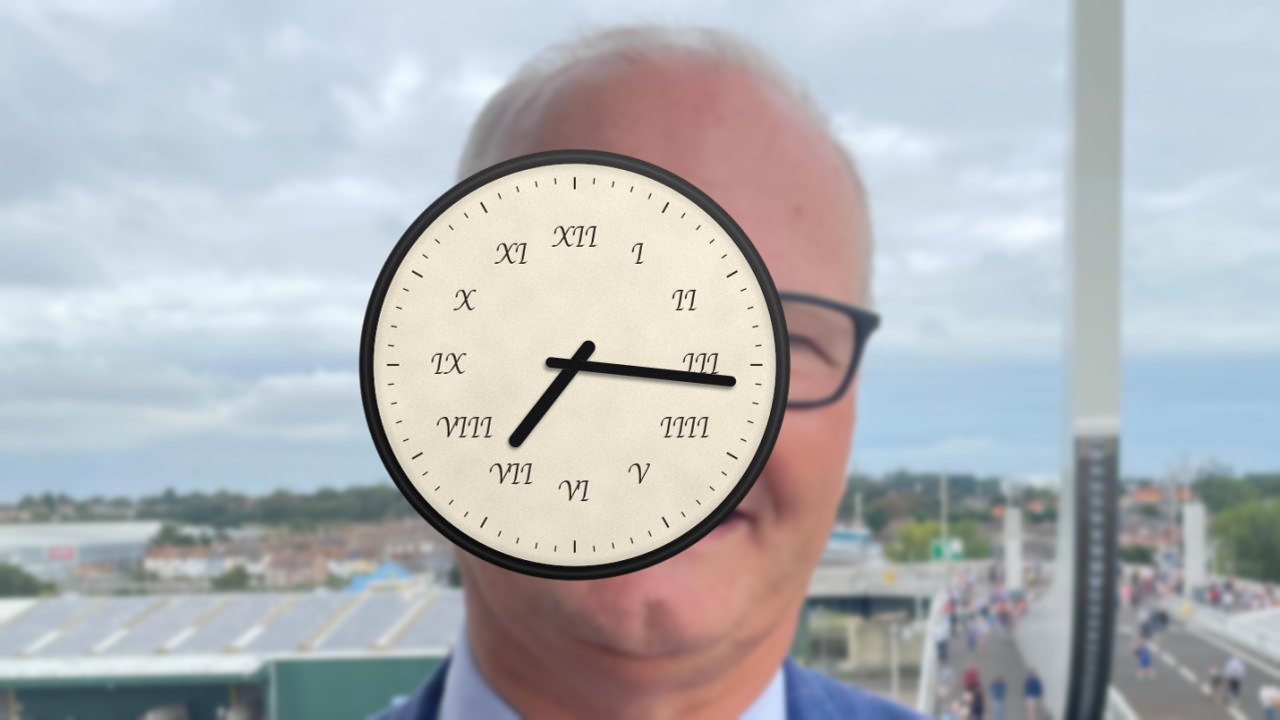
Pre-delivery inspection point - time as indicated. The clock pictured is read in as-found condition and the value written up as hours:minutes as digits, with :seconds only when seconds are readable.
7:16
